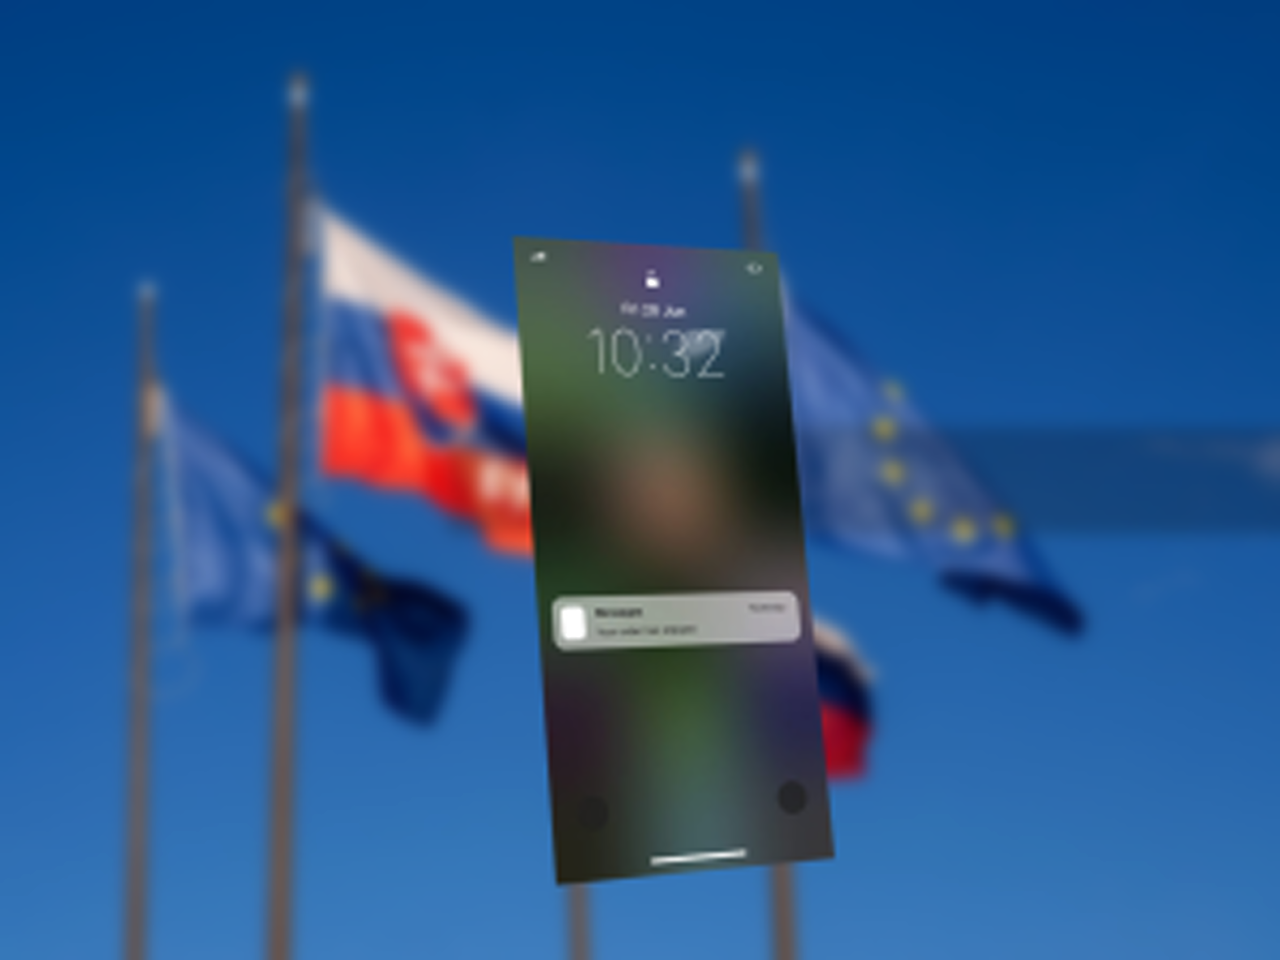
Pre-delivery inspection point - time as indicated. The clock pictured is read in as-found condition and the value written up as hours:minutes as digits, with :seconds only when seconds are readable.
10:32
